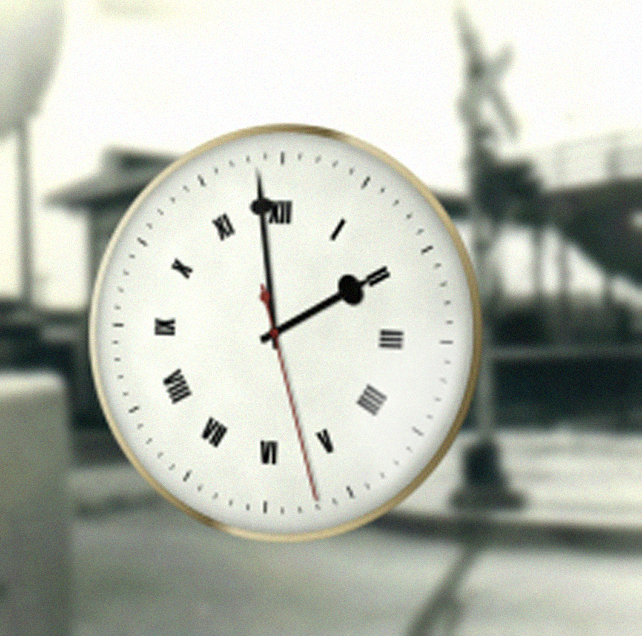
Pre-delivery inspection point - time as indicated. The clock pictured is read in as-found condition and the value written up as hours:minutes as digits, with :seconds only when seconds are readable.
1:58:27
